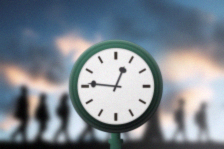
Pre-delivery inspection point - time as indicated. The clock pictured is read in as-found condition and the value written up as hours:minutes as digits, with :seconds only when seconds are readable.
12:46
